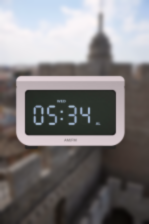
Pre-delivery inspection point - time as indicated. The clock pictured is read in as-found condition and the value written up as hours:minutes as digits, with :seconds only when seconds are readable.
5:34
